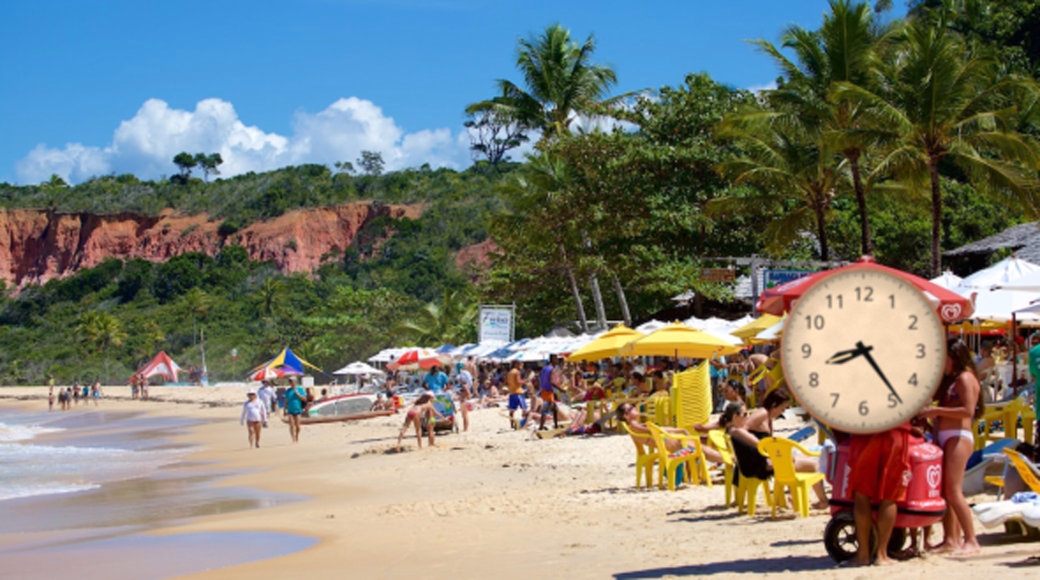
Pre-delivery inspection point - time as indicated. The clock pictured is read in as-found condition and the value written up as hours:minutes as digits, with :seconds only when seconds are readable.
8:24
